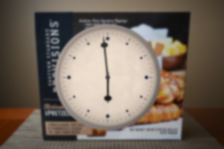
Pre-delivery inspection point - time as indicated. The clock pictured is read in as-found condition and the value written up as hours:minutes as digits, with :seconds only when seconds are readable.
5:59
